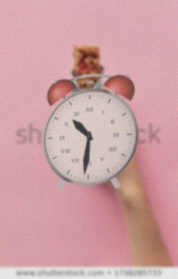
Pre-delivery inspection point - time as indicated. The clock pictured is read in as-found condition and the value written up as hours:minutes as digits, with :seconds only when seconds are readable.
10:31
